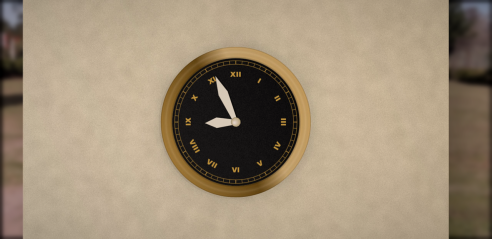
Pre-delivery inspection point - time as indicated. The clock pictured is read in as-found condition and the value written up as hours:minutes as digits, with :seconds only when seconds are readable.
8:56
